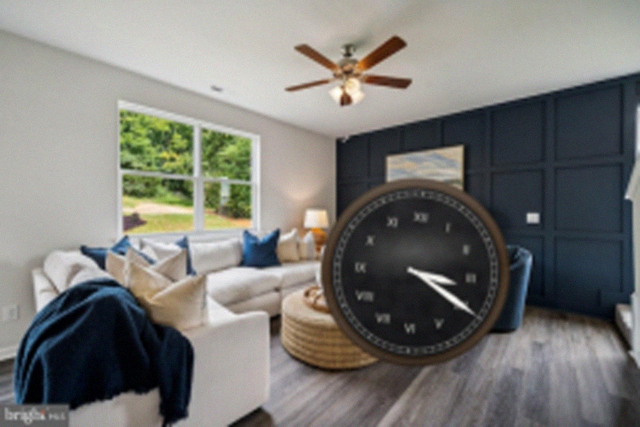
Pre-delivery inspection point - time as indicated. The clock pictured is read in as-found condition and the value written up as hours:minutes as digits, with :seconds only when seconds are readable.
3:20
